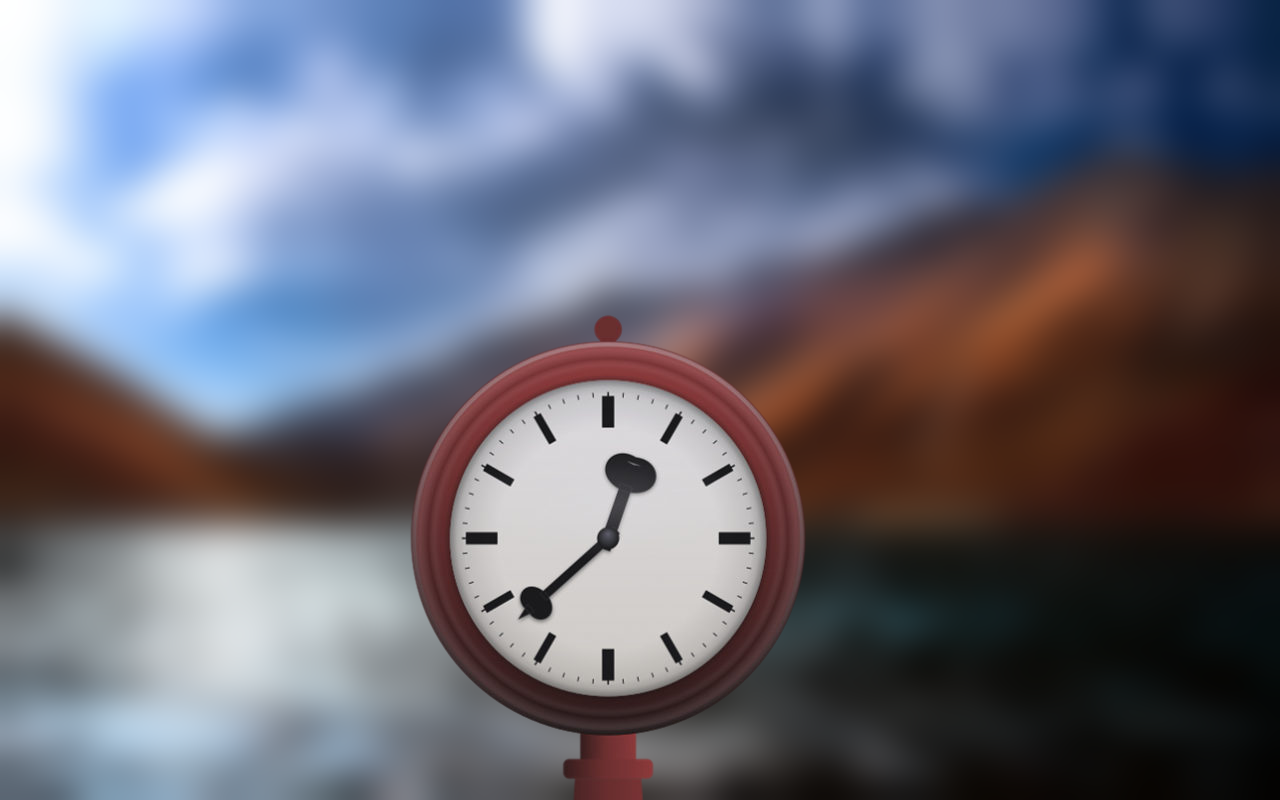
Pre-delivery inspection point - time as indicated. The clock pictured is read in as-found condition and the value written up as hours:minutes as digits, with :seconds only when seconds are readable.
12:38
